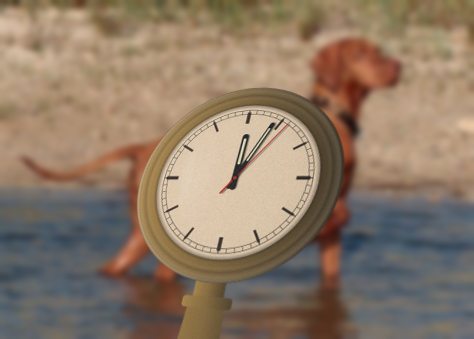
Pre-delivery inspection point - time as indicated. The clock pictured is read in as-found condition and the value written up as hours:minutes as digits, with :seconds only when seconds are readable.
12:04:06
